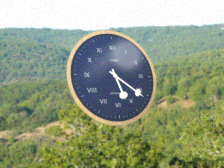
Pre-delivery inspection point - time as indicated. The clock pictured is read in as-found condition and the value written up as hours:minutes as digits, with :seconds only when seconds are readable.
5:21
